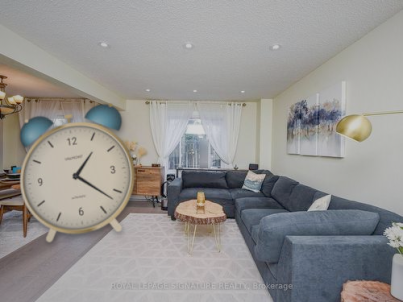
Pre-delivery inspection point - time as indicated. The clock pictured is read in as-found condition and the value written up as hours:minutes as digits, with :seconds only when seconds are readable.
1:22
